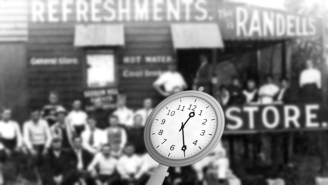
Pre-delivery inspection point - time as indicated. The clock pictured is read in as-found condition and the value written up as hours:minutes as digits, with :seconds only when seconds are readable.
12:25
